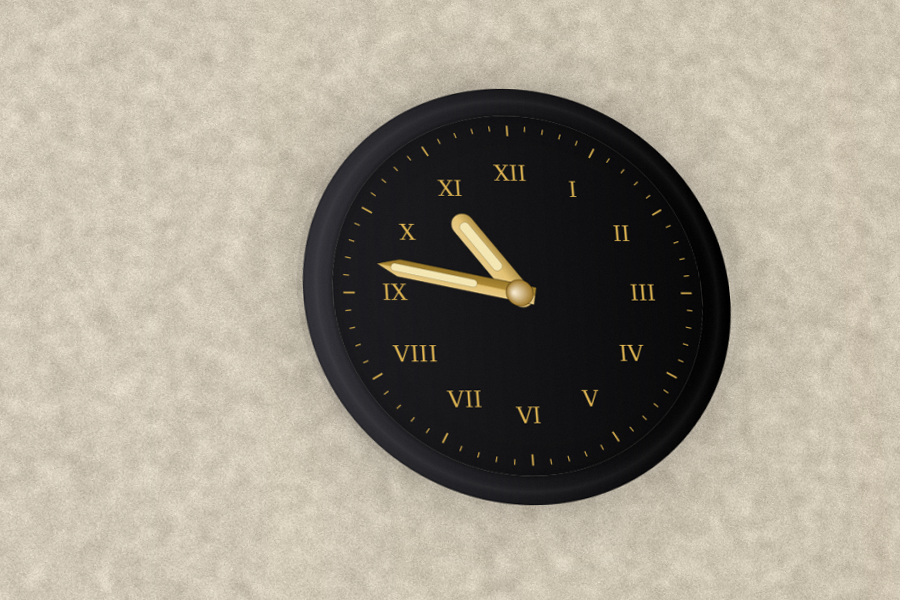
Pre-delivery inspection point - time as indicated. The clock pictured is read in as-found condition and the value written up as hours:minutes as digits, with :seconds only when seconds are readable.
10:47
